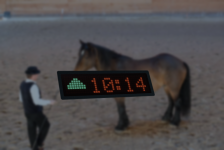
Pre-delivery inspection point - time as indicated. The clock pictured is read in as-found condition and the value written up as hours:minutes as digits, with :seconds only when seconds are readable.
10:14
